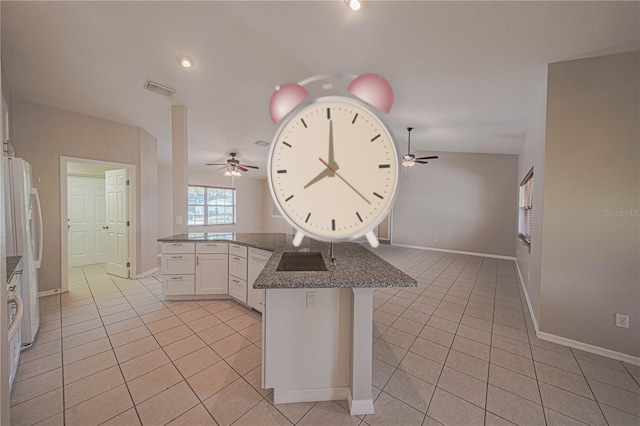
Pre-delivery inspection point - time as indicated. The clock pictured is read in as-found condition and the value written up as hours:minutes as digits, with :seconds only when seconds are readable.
8:00:22
